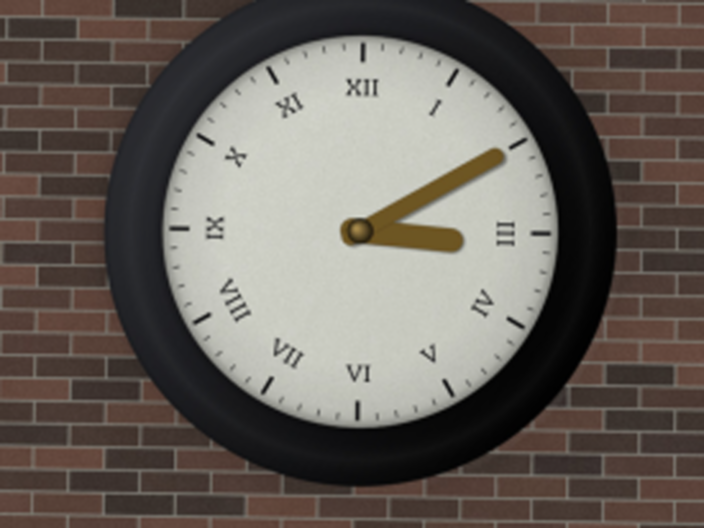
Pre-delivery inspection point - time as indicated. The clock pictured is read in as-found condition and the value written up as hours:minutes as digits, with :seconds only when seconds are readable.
3:10
